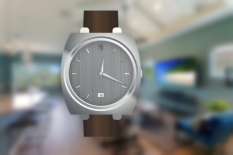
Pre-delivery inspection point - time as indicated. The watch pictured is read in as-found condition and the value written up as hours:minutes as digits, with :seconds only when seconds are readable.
12:19
